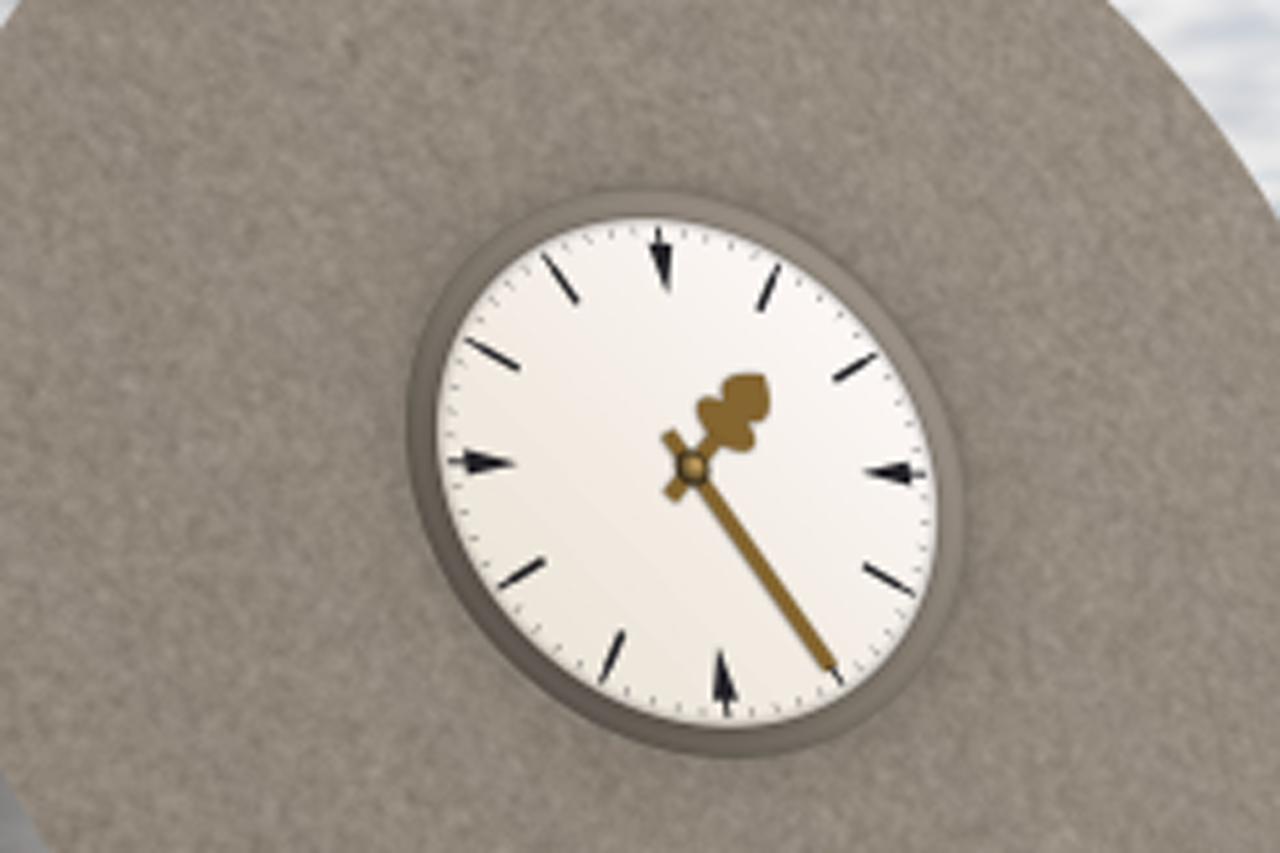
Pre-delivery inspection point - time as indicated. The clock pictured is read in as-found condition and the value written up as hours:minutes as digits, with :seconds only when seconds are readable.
1:25
